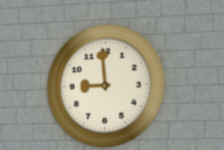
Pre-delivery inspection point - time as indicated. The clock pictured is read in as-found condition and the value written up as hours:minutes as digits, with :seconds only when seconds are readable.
8:59
